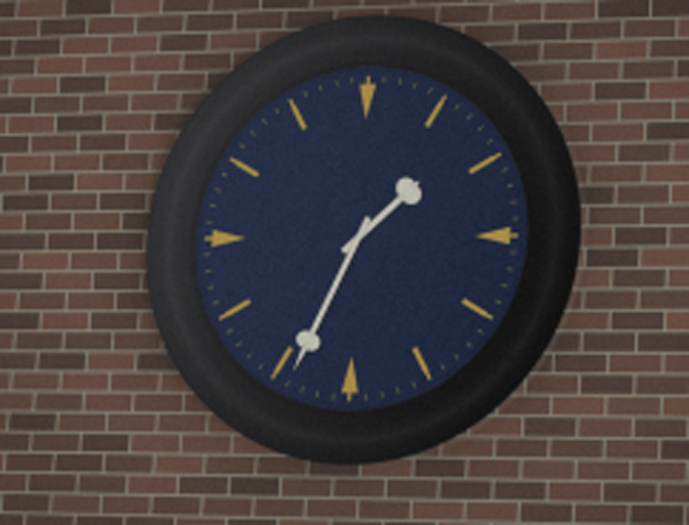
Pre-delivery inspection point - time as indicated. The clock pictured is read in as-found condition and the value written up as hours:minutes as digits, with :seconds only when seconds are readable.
1:34
